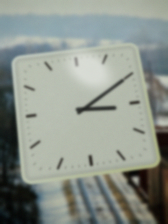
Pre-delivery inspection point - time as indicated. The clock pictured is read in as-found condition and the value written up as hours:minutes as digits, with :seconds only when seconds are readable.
3:10
